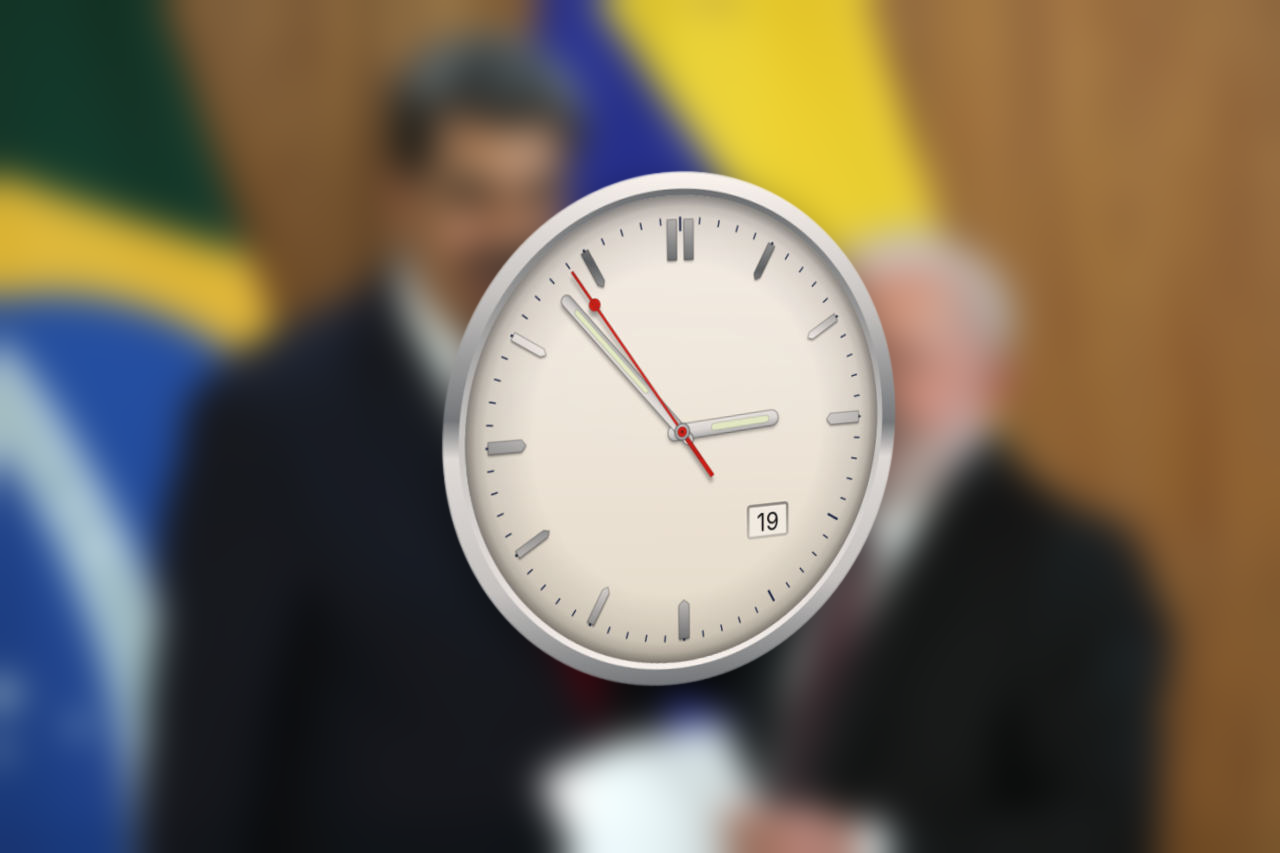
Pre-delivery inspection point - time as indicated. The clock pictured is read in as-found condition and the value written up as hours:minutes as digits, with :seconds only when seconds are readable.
2:52:54
